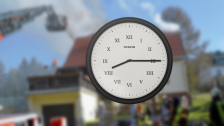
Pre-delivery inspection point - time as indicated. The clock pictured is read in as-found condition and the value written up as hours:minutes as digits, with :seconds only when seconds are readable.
8:15
